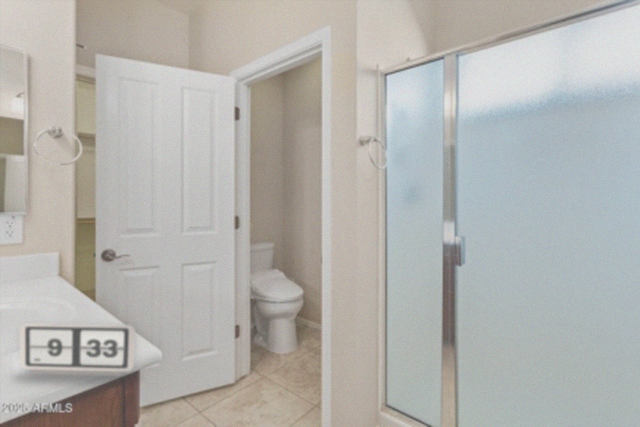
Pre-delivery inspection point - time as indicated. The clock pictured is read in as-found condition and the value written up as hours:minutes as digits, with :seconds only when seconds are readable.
9:33
